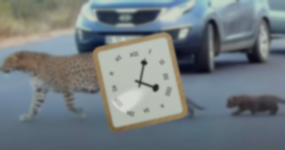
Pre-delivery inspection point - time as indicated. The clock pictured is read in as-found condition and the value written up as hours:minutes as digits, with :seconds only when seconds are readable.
4:04
